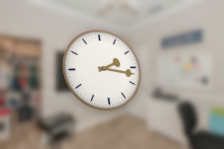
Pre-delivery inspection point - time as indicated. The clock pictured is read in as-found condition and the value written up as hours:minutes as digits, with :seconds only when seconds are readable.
2:17
